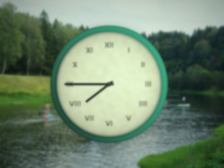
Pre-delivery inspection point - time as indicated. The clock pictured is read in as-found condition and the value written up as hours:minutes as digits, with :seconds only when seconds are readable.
7:45
